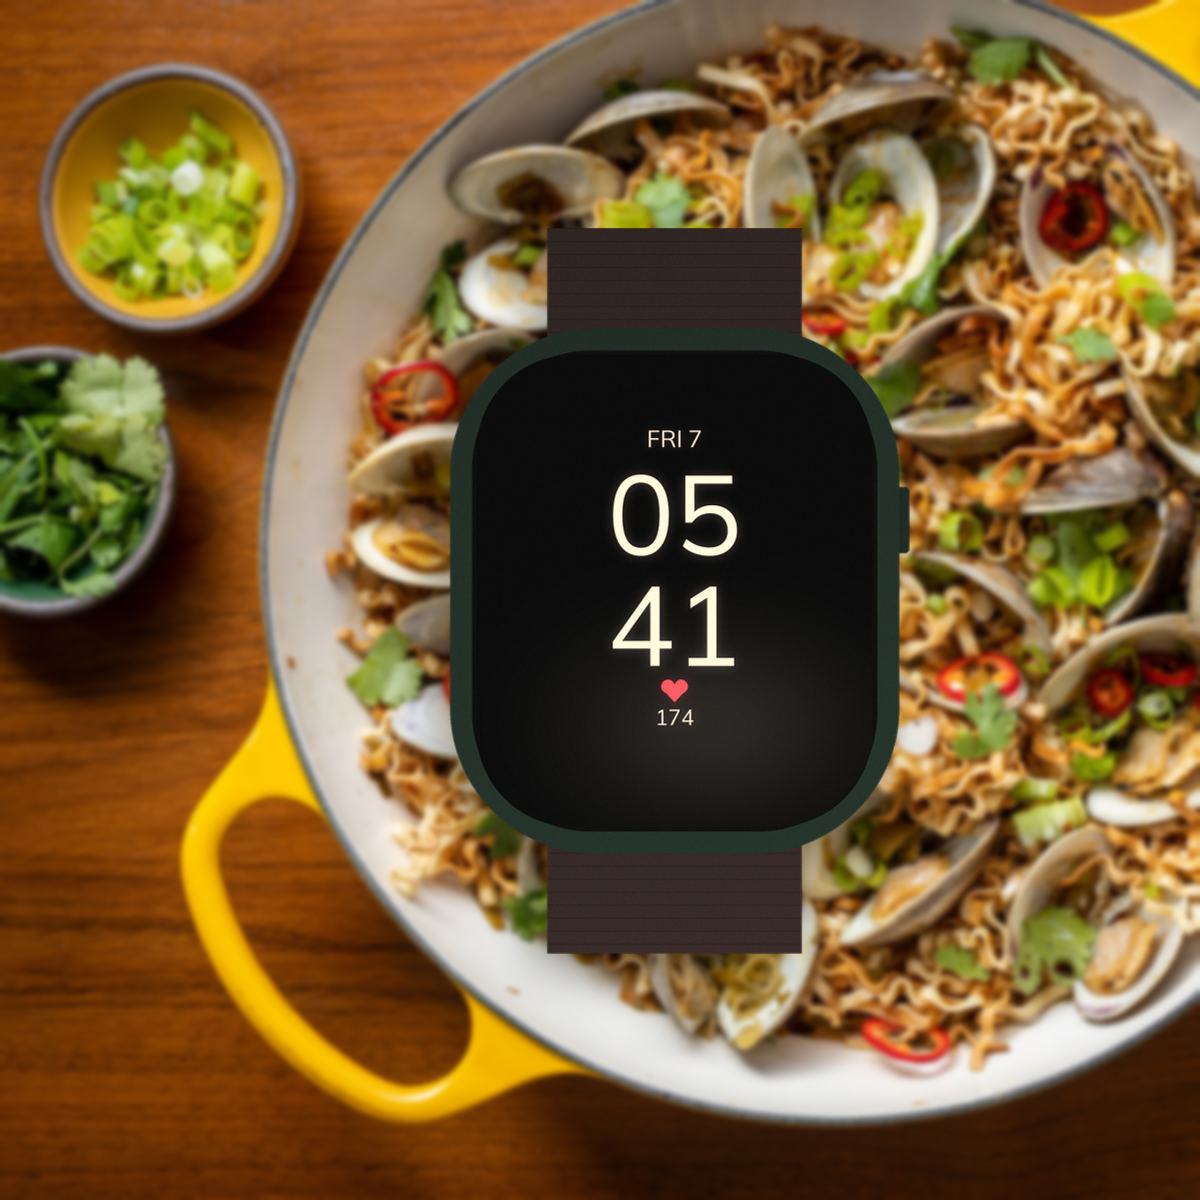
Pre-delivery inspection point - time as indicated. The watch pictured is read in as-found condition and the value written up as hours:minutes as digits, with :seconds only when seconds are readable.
5:41
